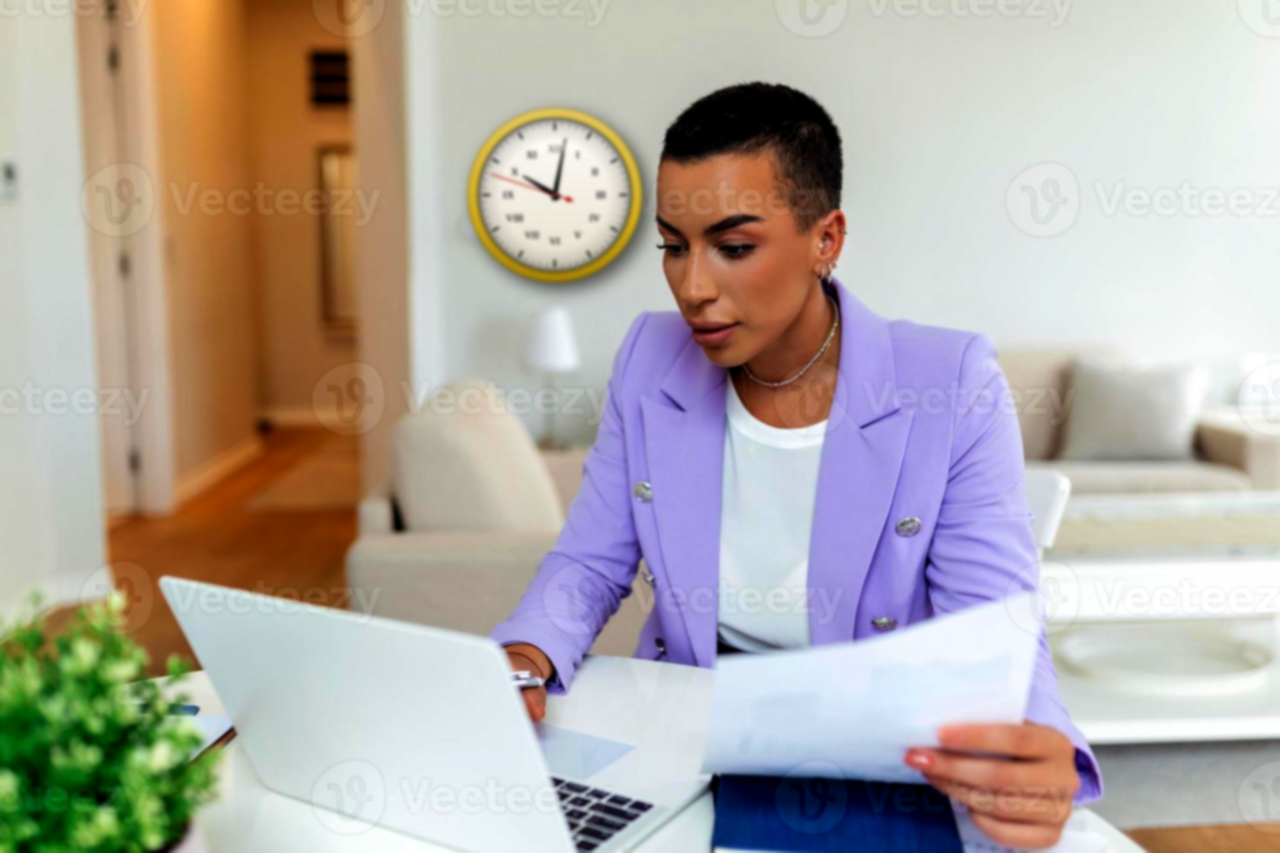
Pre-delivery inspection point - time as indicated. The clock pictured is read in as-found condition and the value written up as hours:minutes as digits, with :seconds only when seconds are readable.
10:01:48
